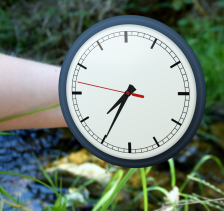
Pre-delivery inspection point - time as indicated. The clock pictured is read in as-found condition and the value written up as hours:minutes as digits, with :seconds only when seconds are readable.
7:34:47
